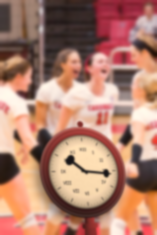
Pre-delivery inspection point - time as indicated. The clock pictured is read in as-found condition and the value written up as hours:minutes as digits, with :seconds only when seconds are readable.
10:16
